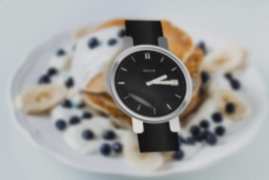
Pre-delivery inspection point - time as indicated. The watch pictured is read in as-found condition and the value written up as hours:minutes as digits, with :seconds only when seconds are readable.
2:15
